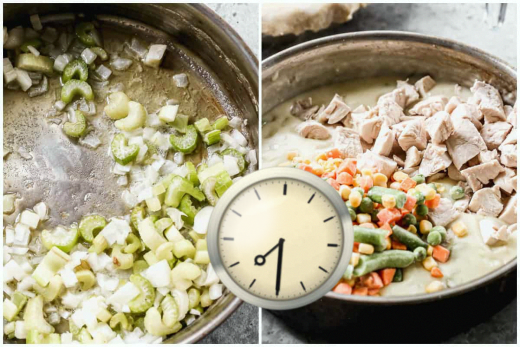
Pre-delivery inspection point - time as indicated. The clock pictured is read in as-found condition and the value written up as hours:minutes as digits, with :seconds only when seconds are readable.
7:30
